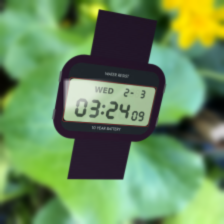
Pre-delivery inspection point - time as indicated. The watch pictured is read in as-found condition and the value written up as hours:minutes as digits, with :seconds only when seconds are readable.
3:24:09
